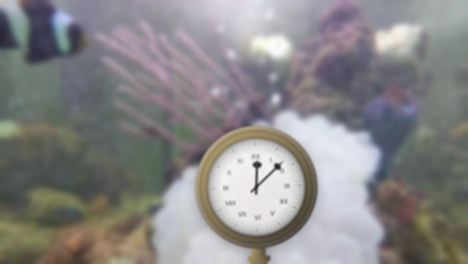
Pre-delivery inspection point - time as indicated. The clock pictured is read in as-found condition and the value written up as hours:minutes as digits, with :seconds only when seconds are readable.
12:08
